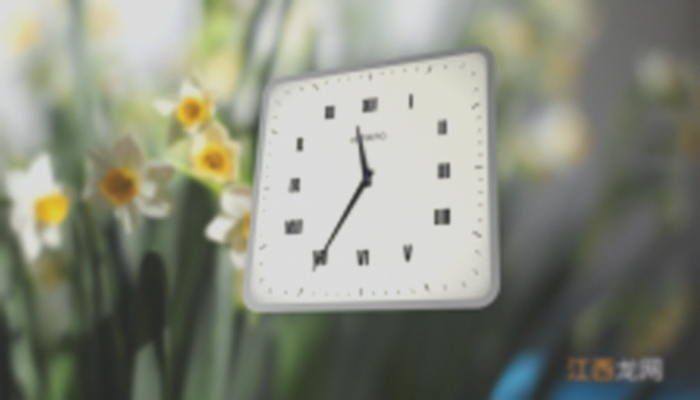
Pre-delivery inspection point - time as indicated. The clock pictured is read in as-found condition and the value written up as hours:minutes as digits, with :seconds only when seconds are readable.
11:35
